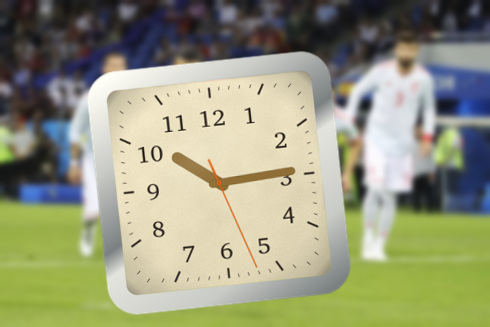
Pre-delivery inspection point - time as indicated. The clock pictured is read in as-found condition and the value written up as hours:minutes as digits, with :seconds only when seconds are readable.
10:14:27
